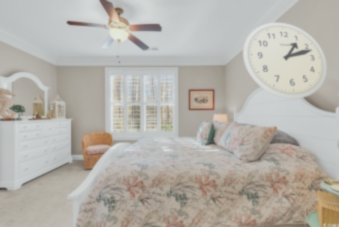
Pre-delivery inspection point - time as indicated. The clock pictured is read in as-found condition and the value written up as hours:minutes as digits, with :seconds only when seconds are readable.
1:12
